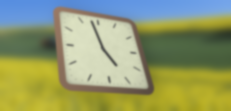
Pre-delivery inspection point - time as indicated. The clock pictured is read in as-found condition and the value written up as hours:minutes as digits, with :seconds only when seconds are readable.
4:58
